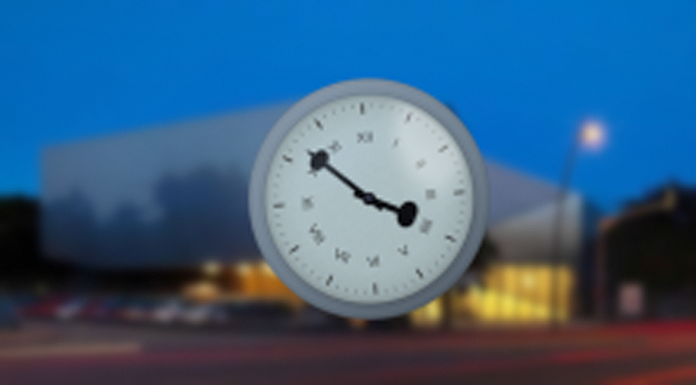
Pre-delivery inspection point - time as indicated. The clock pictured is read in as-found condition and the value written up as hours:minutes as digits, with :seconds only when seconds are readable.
3:52
